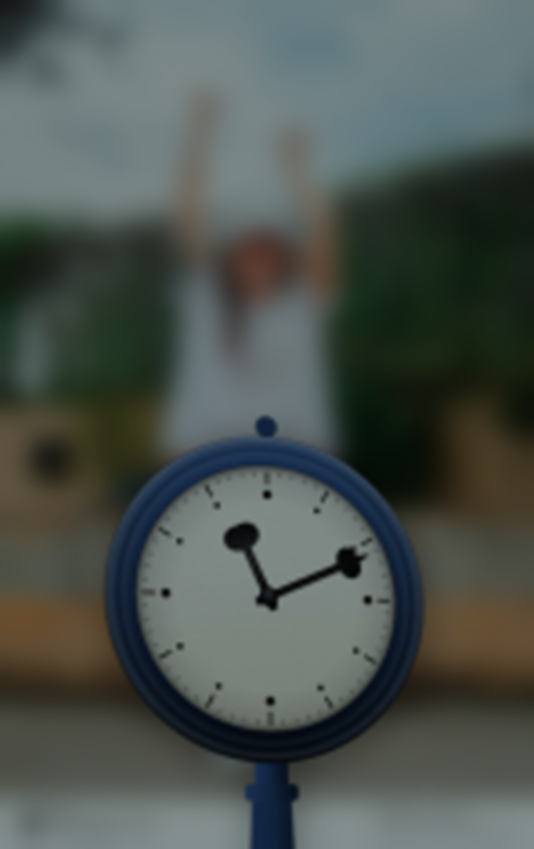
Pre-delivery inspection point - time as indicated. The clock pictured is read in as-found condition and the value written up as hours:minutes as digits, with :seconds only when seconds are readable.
11:11
